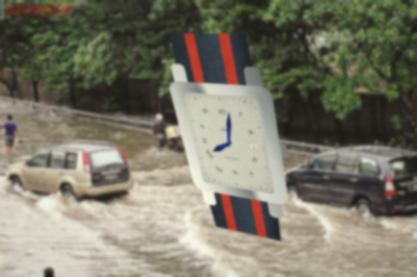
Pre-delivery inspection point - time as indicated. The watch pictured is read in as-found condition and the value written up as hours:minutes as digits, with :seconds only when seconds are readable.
8:02
